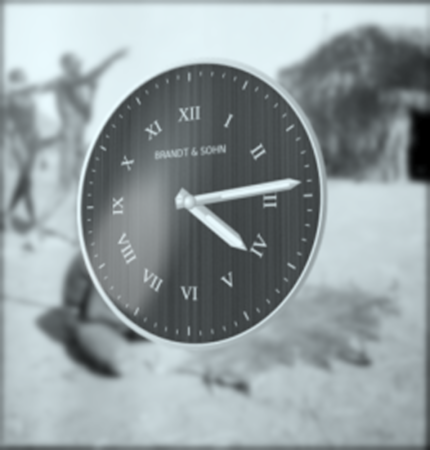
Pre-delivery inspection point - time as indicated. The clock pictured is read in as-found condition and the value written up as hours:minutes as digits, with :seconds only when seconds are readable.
4:14
